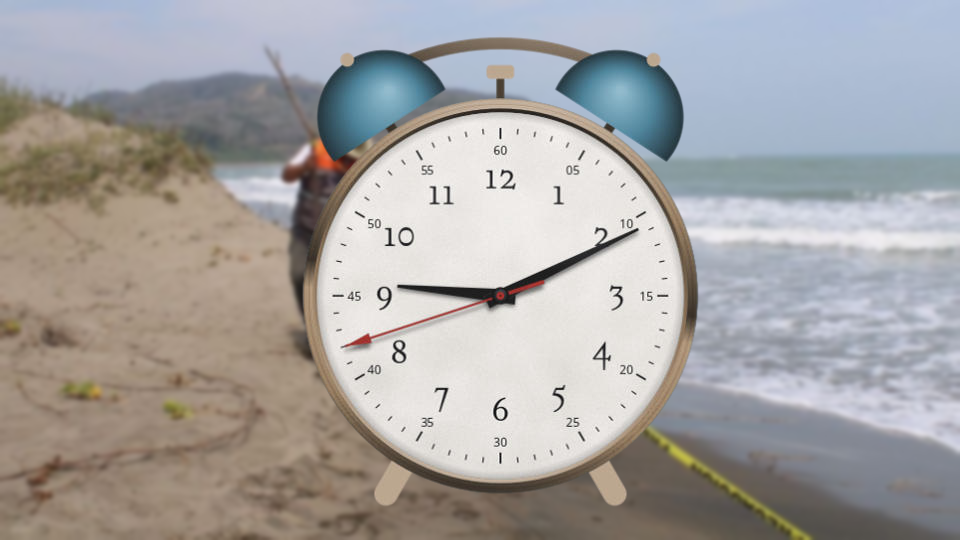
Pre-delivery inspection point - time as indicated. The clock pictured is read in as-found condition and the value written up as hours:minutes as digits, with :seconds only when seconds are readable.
9:10:42
